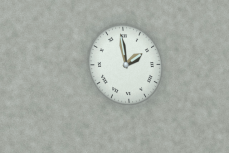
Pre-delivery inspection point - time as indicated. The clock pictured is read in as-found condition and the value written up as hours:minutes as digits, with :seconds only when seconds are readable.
1:59
